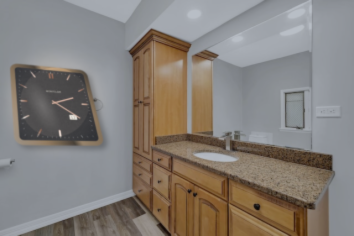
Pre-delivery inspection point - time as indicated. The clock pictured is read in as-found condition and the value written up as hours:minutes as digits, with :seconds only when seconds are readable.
2:21
